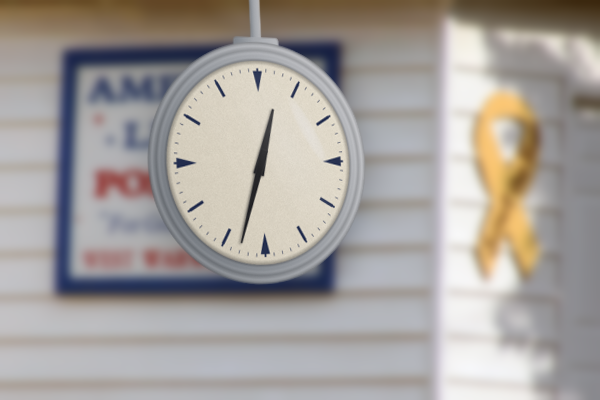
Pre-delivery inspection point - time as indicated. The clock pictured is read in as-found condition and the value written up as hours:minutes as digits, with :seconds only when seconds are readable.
12:33
